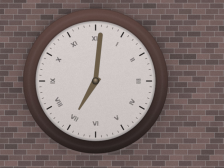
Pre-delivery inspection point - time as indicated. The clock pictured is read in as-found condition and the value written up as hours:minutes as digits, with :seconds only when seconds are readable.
7:01
